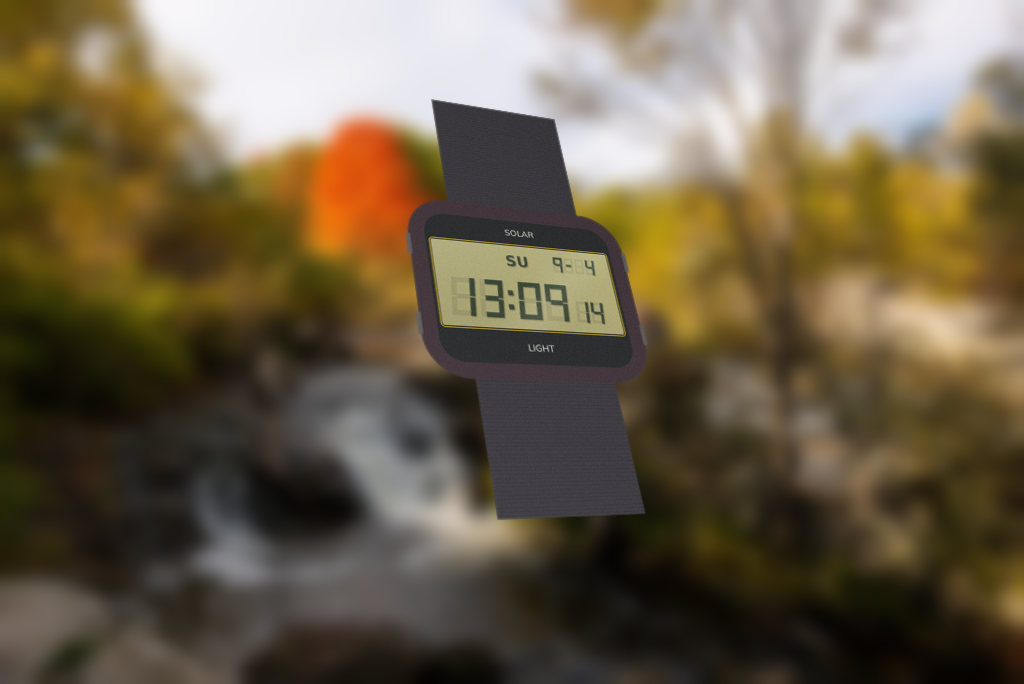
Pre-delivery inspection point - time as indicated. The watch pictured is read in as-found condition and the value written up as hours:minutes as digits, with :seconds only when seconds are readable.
13:09:14
